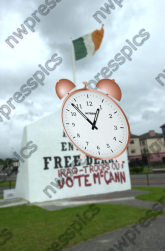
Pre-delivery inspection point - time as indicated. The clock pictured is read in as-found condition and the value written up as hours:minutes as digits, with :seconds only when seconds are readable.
12:53
